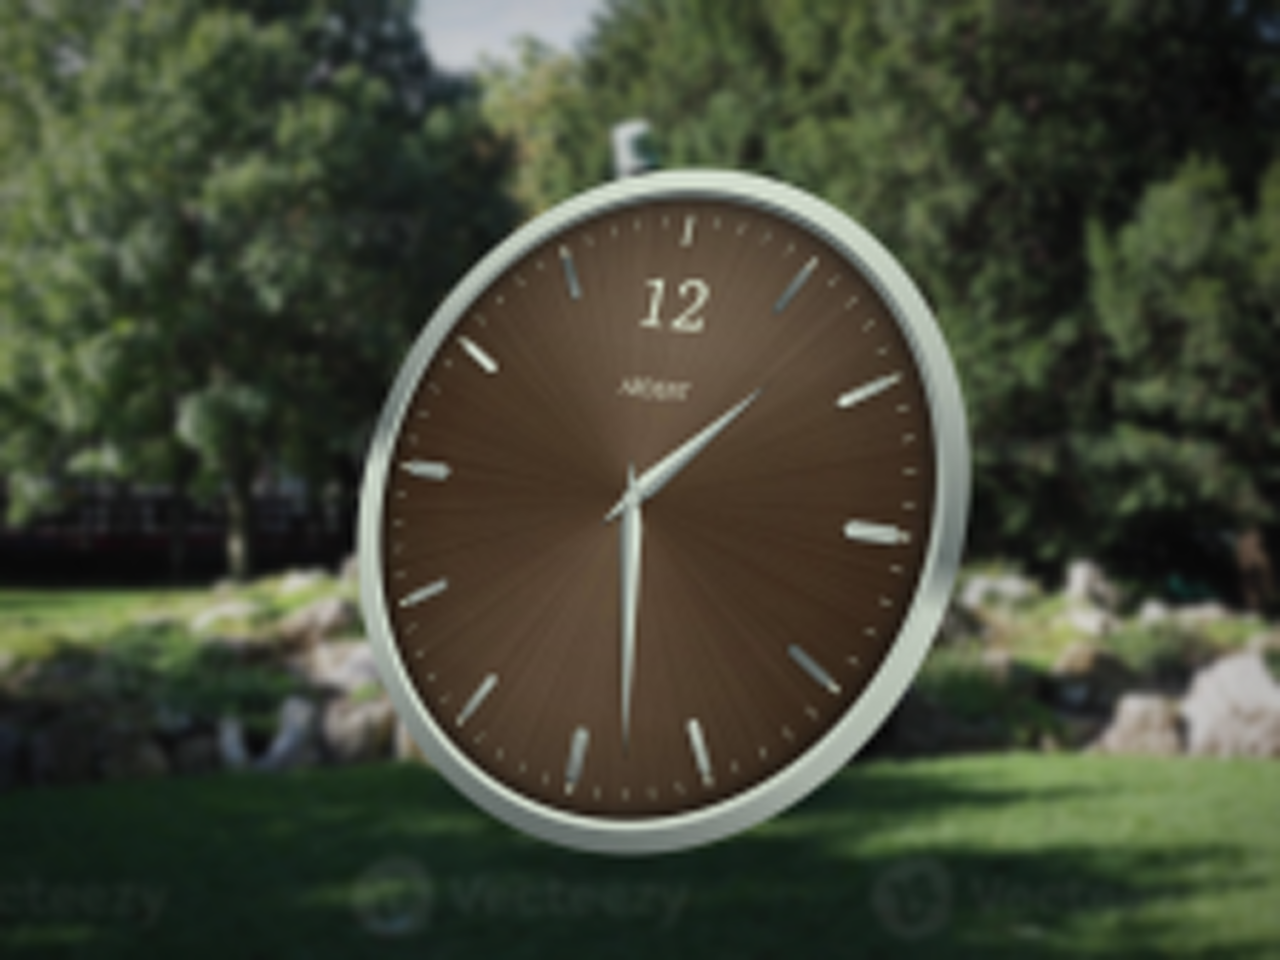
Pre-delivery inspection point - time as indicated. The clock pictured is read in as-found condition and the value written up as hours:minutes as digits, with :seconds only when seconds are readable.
1:28
